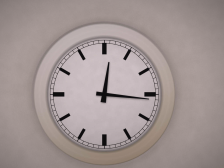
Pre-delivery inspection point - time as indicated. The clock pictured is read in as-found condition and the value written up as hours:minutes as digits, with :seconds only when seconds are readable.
12:16
